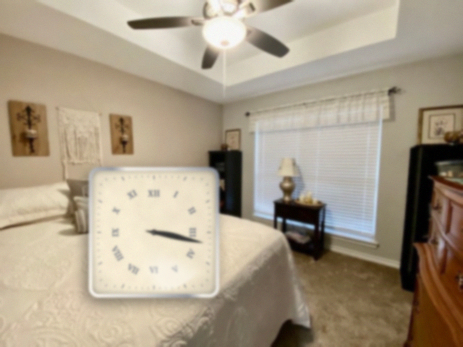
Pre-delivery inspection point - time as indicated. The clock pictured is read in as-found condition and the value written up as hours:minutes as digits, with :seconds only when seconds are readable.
3:17
